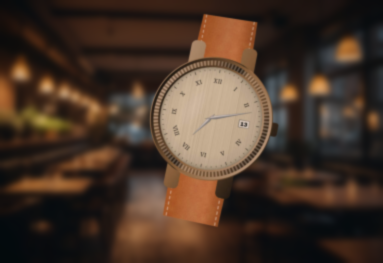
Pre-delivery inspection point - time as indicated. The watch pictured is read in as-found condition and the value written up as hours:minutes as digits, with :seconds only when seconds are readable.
7:12
